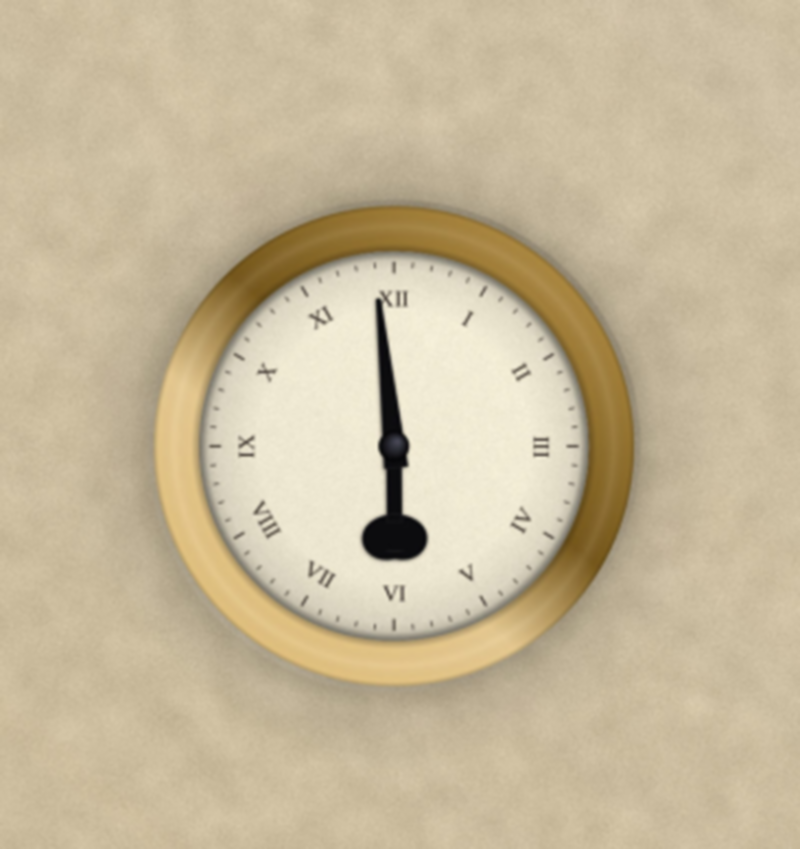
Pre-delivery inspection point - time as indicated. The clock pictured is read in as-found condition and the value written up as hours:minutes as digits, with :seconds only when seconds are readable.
5:59
